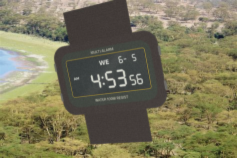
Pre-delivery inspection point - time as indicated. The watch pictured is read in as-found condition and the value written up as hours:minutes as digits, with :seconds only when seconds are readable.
4:53:56
